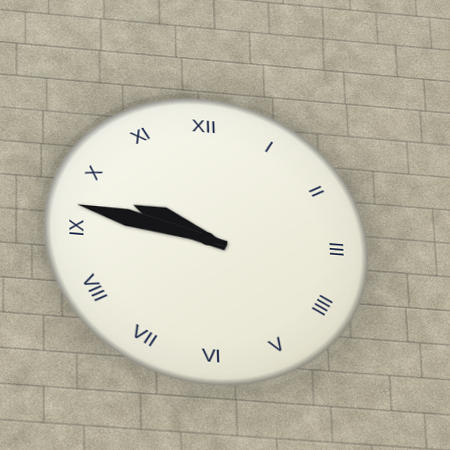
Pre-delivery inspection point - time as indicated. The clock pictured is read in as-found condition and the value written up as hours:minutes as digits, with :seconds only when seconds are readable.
9:47
